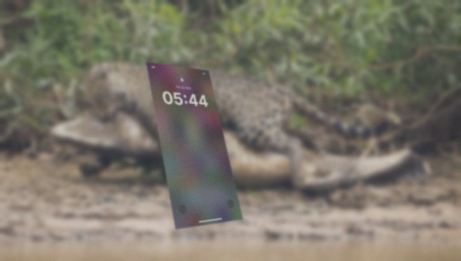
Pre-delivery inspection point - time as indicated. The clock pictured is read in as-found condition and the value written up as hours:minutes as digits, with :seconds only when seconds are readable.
5:44
